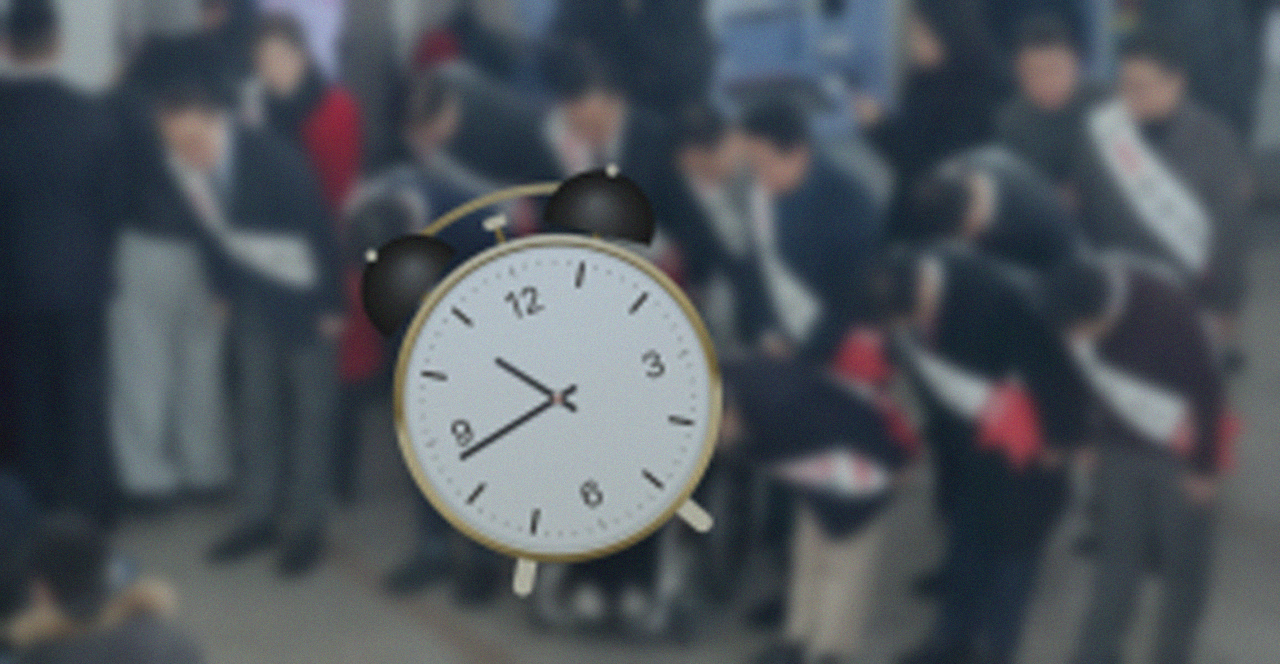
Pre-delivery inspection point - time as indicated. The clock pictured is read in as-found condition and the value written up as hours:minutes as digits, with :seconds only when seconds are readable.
10:43
